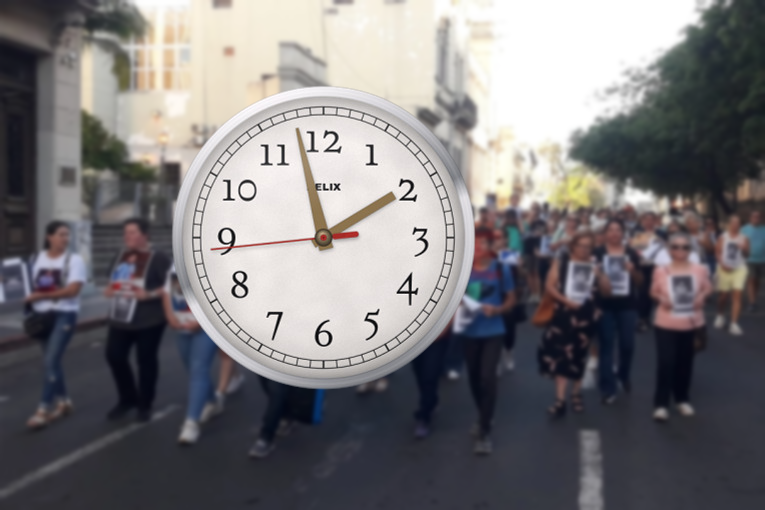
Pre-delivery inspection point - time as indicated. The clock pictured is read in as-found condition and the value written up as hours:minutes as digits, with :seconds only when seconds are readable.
1:57:44
